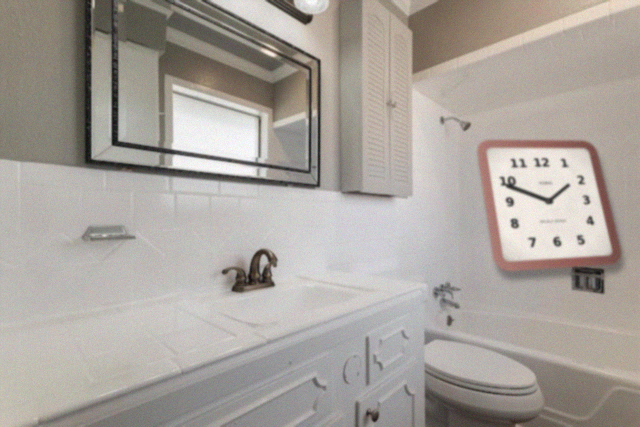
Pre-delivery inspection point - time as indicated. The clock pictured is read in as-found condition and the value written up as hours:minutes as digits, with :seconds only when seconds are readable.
1:49
